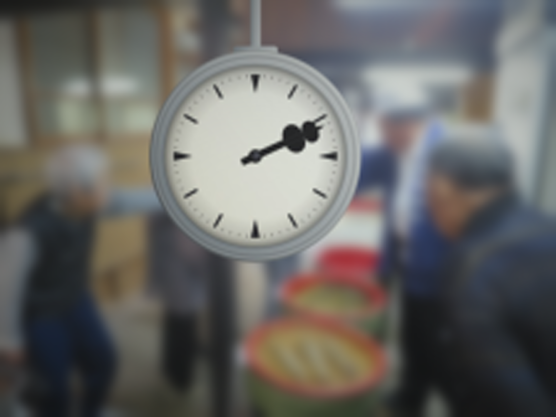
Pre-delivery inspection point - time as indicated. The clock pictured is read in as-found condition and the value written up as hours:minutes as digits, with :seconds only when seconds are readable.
2:11
